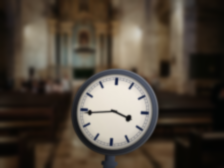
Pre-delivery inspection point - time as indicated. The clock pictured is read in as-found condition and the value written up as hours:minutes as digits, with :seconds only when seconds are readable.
3:44
